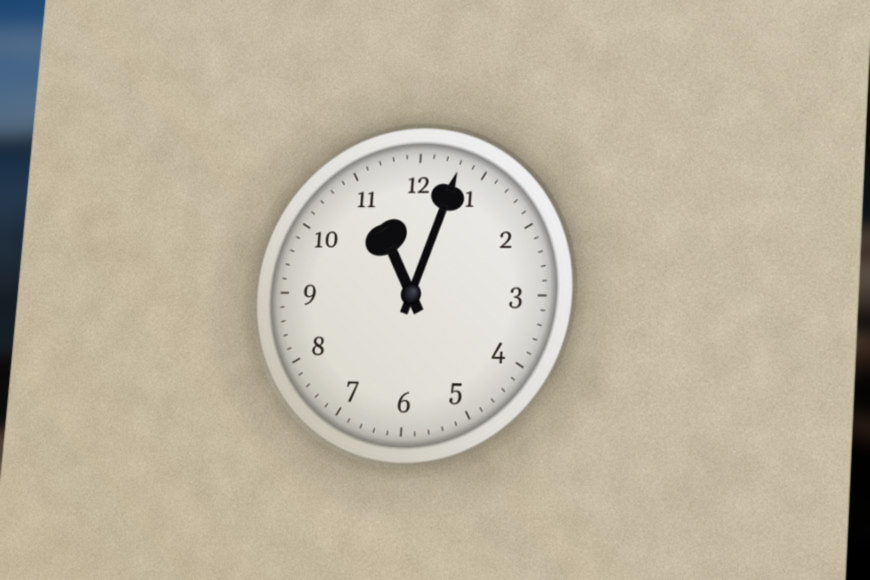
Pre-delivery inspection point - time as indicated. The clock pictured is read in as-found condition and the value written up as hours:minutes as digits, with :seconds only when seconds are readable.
11:03
